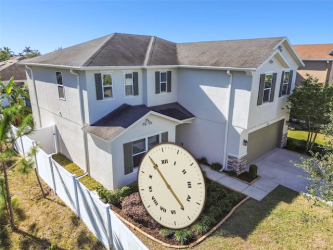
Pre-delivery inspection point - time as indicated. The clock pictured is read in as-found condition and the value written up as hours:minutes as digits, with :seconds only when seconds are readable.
4:55
